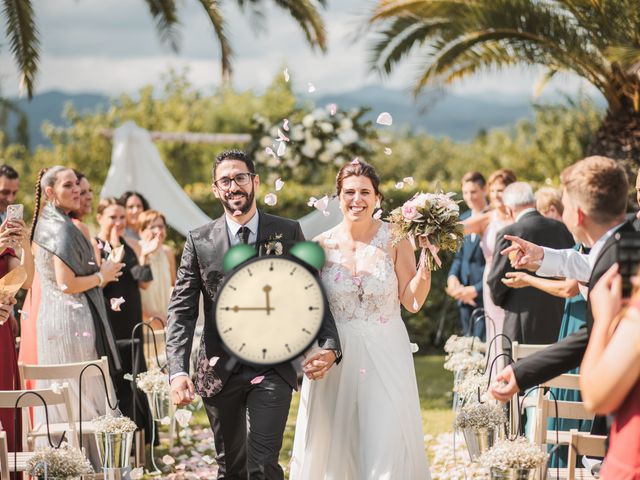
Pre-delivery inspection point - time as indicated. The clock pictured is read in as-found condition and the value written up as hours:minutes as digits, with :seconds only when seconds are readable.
11:45
